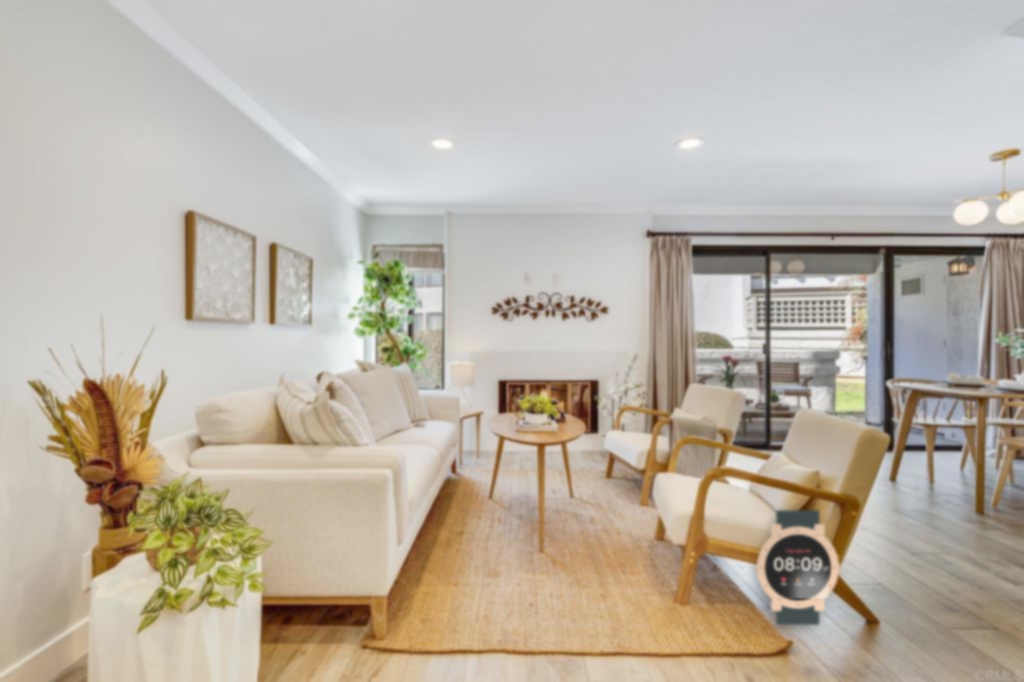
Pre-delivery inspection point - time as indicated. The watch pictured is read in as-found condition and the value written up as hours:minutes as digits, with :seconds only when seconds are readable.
8:09
